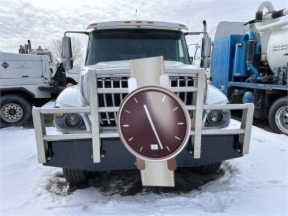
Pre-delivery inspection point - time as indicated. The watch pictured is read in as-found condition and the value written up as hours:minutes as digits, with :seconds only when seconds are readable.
11:27
